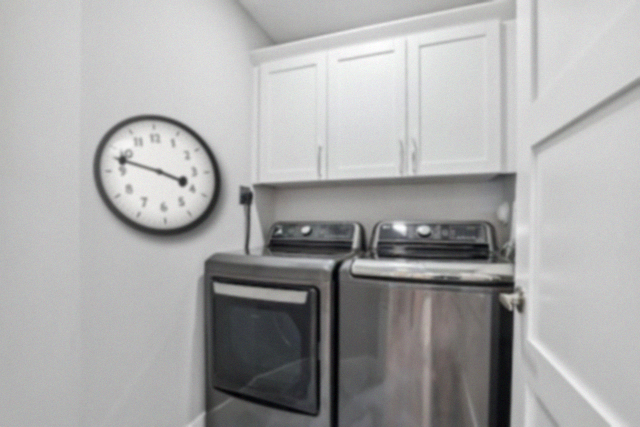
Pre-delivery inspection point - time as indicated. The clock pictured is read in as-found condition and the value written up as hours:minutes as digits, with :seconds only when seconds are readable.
3:48
